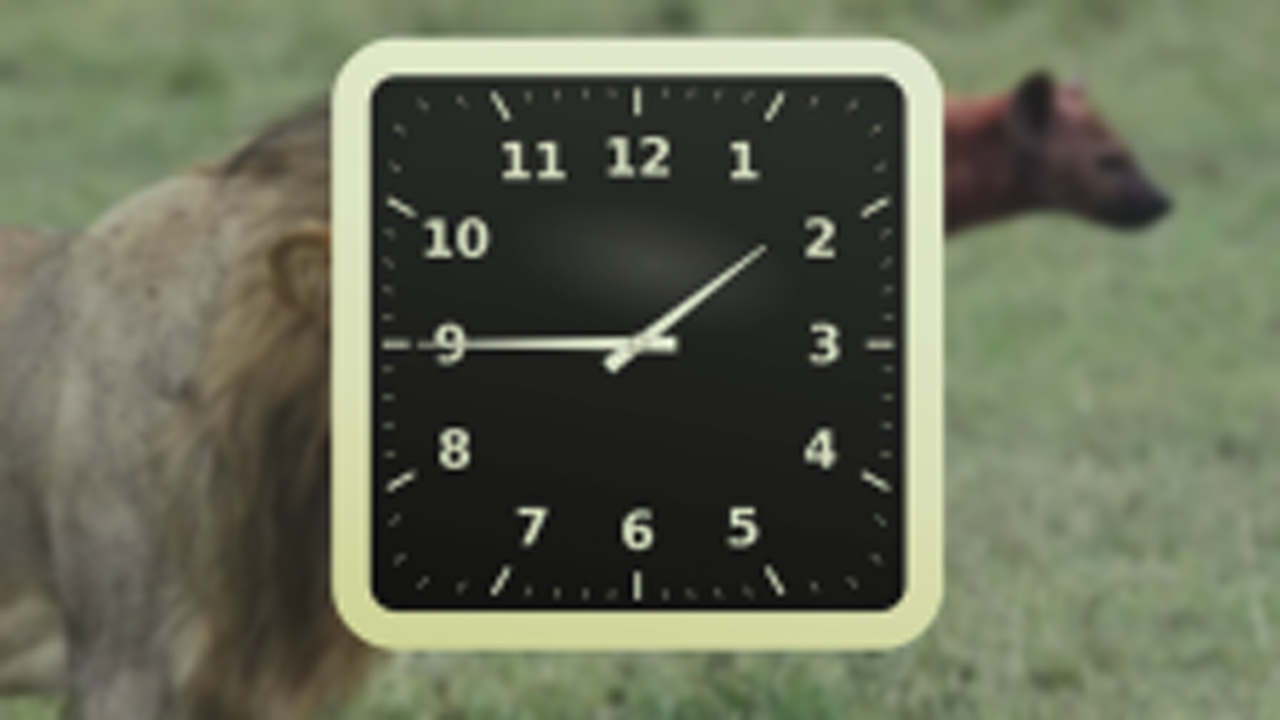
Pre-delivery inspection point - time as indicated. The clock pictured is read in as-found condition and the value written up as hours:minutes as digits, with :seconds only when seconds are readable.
1:45
